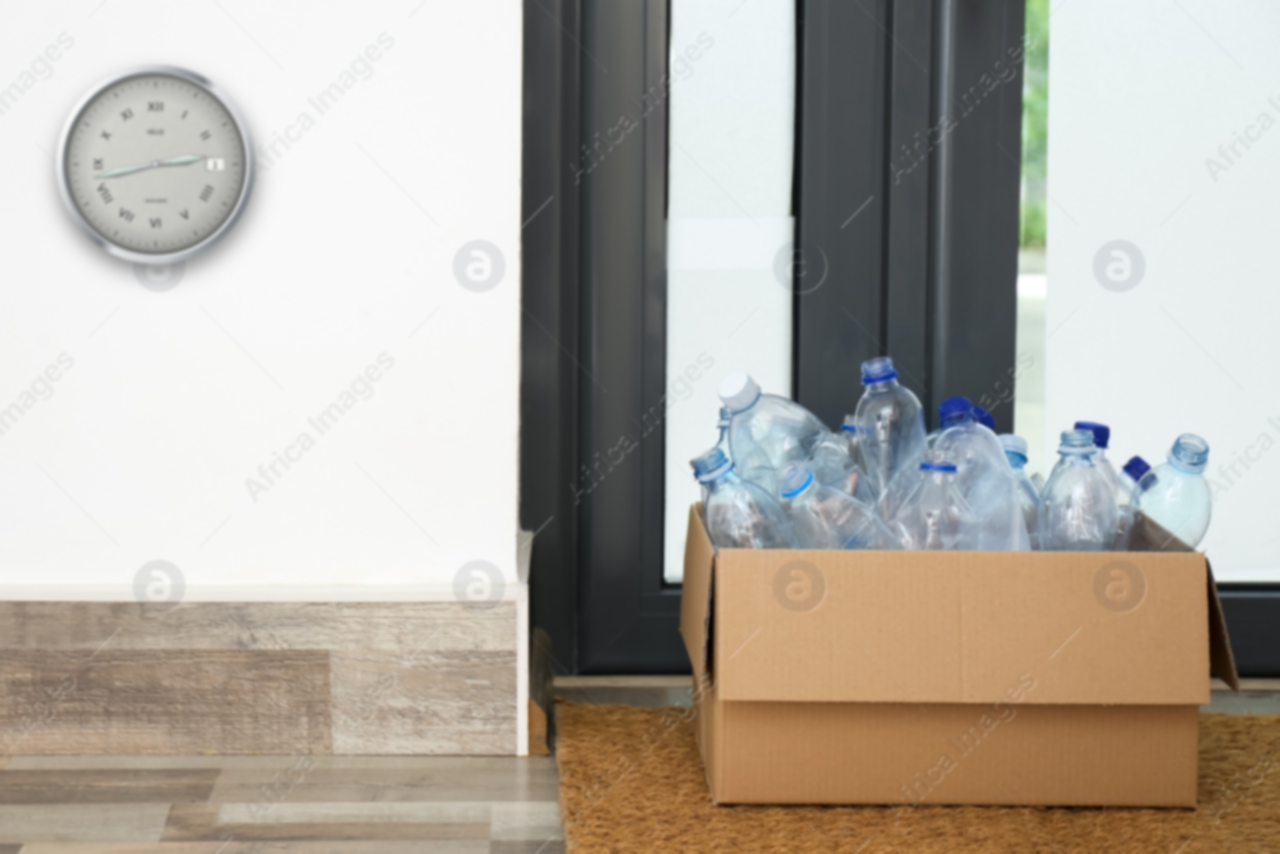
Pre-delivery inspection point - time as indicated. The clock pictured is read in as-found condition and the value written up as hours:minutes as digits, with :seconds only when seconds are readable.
2:43
